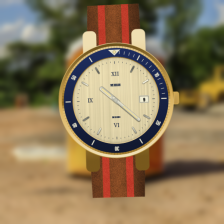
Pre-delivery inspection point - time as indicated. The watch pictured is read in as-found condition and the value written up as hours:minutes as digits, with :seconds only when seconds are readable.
10:22
